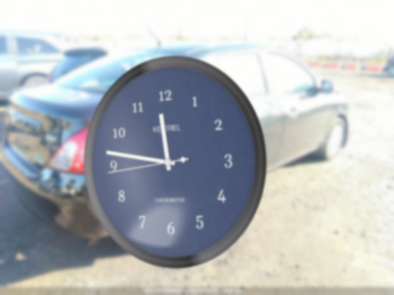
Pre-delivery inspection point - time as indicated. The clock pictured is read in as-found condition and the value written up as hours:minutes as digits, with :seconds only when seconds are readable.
11:46:44
